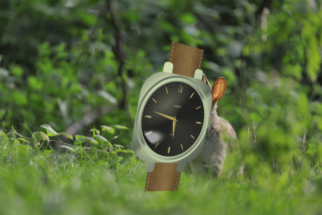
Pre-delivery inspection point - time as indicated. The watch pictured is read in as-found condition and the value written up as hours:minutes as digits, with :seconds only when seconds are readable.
5:47
